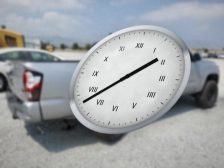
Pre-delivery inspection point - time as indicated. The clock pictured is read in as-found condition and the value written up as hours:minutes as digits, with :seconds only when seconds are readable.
1:38
